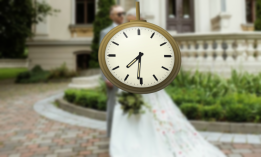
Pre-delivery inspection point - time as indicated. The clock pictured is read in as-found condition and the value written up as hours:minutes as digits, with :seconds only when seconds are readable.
7:31
